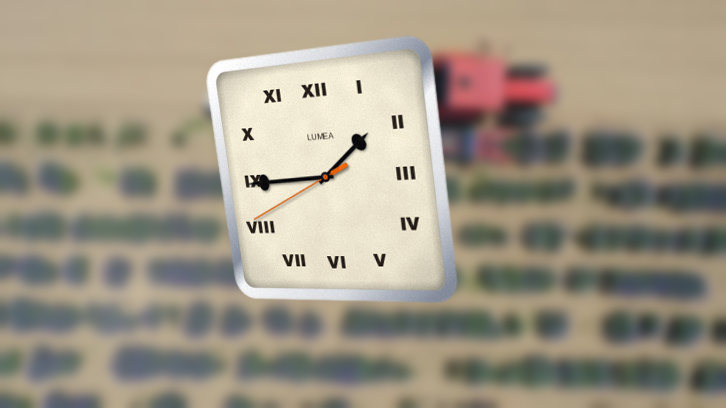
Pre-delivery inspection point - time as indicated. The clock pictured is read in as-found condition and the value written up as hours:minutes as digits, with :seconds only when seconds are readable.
1:44:41
